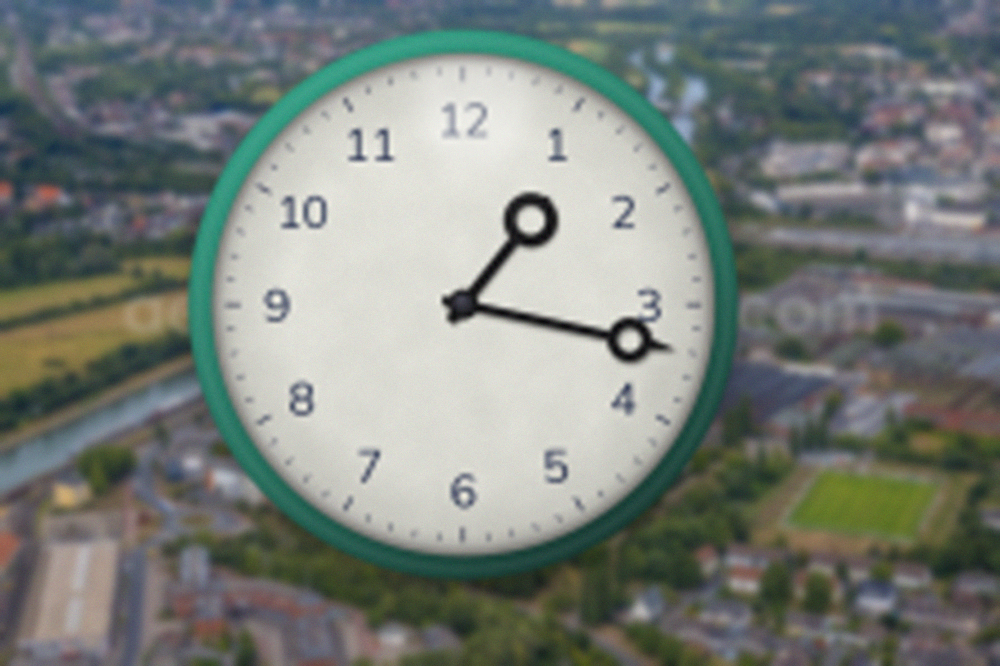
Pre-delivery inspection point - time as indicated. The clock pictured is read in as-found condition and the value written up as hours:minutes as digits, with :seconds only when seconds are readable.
1:17
